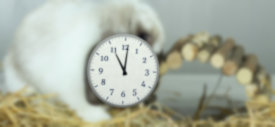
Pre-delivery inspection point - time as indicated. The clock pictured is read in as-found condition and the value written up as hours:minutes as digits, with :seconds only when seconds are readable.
11:01
